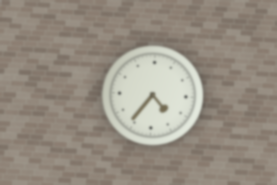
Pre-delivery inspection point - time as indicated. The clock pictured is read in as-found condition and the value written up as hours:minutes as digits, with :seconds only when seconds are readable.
4:36
